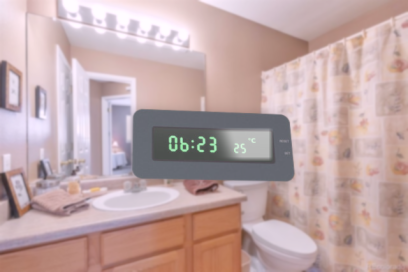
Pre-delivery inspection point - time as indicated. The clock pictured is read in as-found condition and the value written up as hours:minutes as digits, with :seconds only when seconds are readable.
6:23
